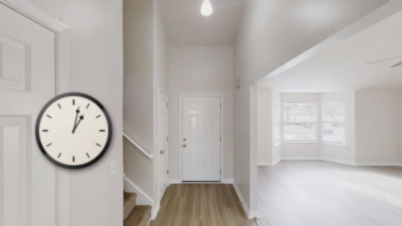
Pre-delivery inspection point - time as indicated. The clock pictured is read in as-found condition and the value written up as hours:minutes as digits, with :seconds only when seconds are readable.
1:02
